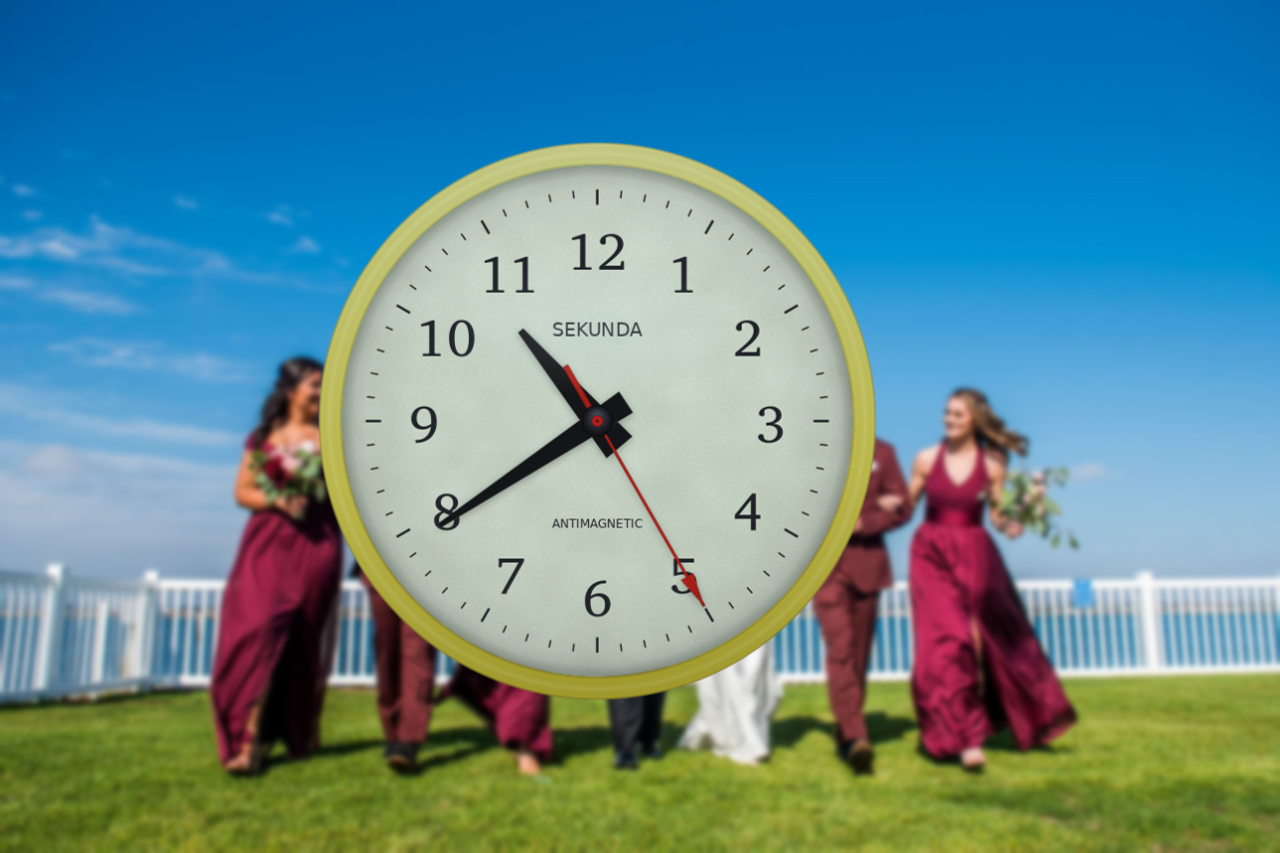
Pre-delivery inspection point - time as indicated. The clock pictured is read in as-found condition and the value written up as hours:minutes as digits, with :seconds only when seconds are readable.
10:39:25
